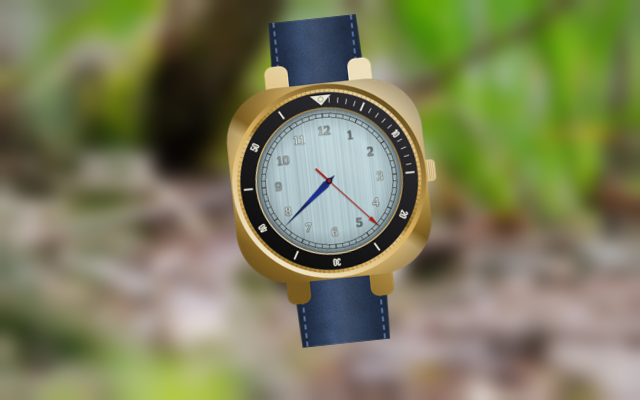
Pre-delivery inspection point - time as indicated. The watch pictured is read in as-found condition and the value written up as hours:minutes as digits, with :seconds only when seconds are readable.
7:38:23
